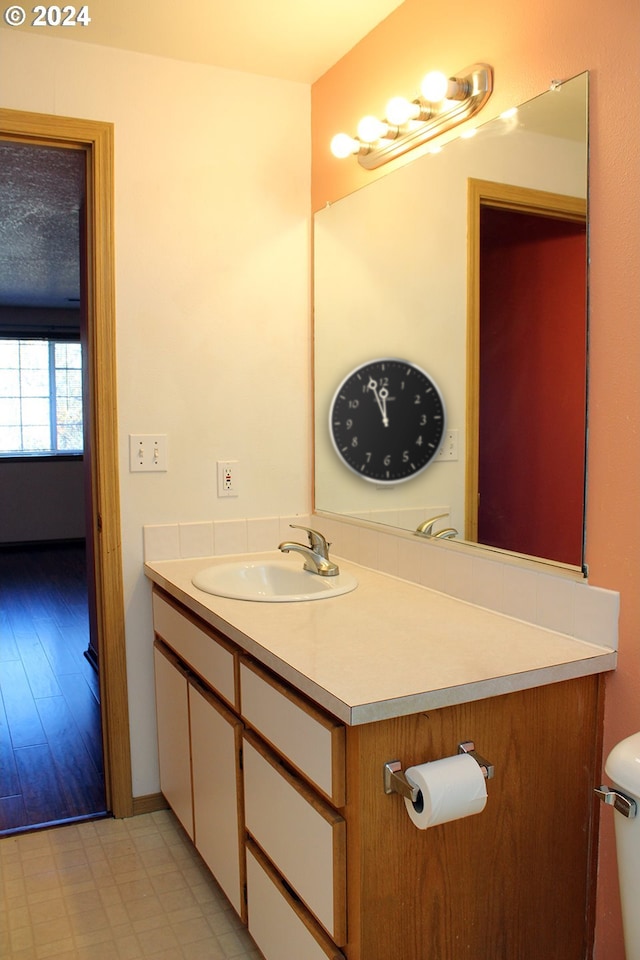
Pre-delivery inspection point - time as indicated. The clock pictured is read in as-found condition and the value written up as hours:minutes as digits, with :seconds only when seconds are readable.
11:57
